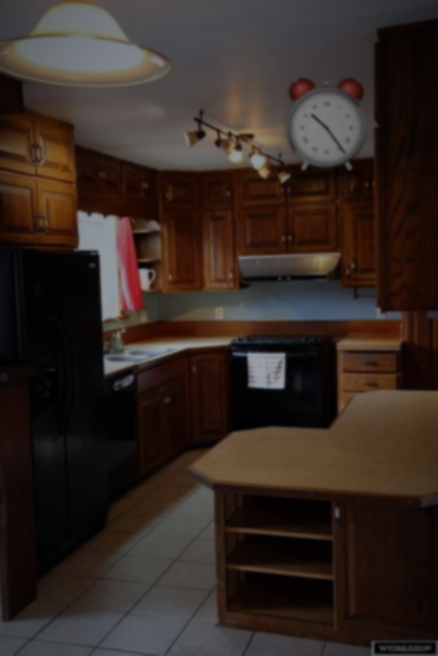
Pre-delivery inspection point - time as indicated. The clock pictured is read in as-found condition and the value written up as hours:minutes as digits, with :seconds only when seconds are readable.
10:24
